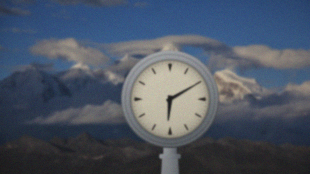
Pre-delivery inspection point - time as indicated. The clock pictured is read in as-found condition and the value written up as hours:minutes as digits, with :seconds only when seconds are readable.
6:10
